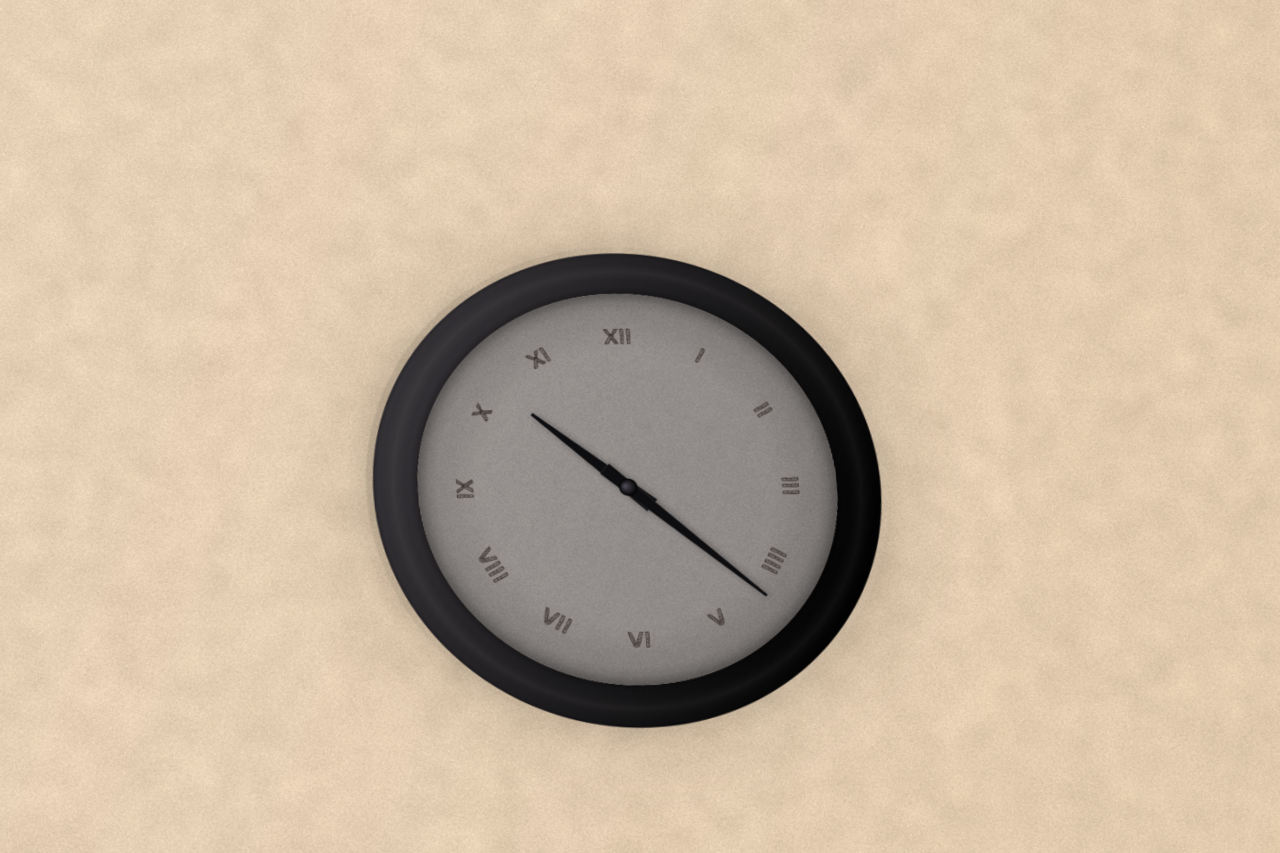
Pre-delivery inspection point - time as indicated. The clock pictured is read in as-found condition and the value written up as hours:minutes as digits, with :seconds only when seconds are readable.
10:22
